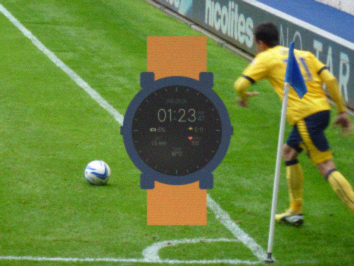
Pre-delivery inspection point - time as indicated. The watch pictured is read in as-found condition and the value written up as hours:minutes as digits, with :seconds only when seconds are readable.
1:23
